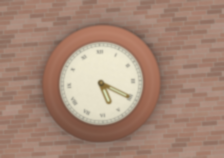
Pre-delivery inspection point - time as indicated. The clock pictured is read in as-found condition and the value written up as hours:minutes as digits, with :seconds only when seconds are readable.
5:20
